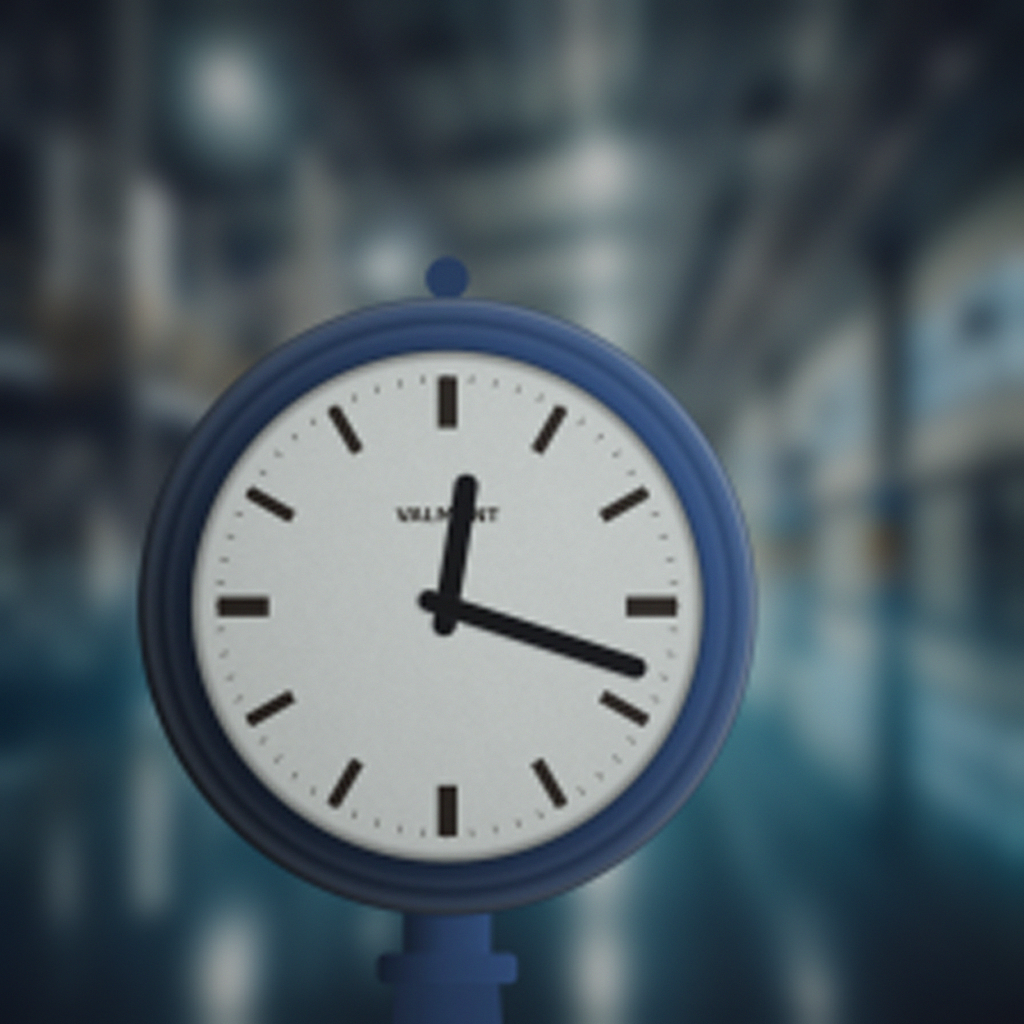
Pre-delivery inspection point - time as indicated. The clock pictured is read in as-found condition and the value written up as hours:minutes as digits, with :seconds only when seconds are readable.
12:18
